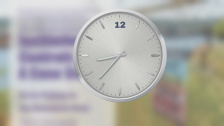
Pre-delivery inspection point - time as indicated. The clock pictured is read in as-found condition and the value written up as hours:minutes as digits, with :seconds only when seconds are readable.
8:37
